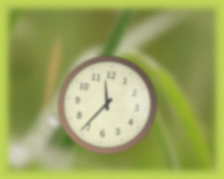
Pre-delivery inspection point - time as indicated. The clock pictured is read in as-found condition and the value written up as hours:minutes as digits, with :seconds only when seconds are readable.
11:36
